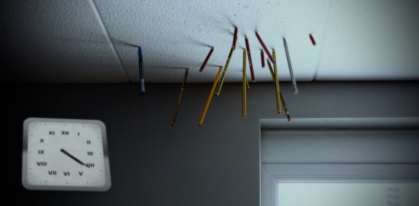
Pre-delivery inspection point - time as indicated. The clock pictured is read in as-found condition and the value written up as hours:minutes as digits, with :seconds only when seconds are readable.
4:21
